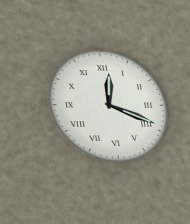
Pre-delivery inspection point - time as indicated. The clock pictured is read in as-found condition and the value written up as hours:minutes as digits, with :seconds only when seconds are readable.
12:19
